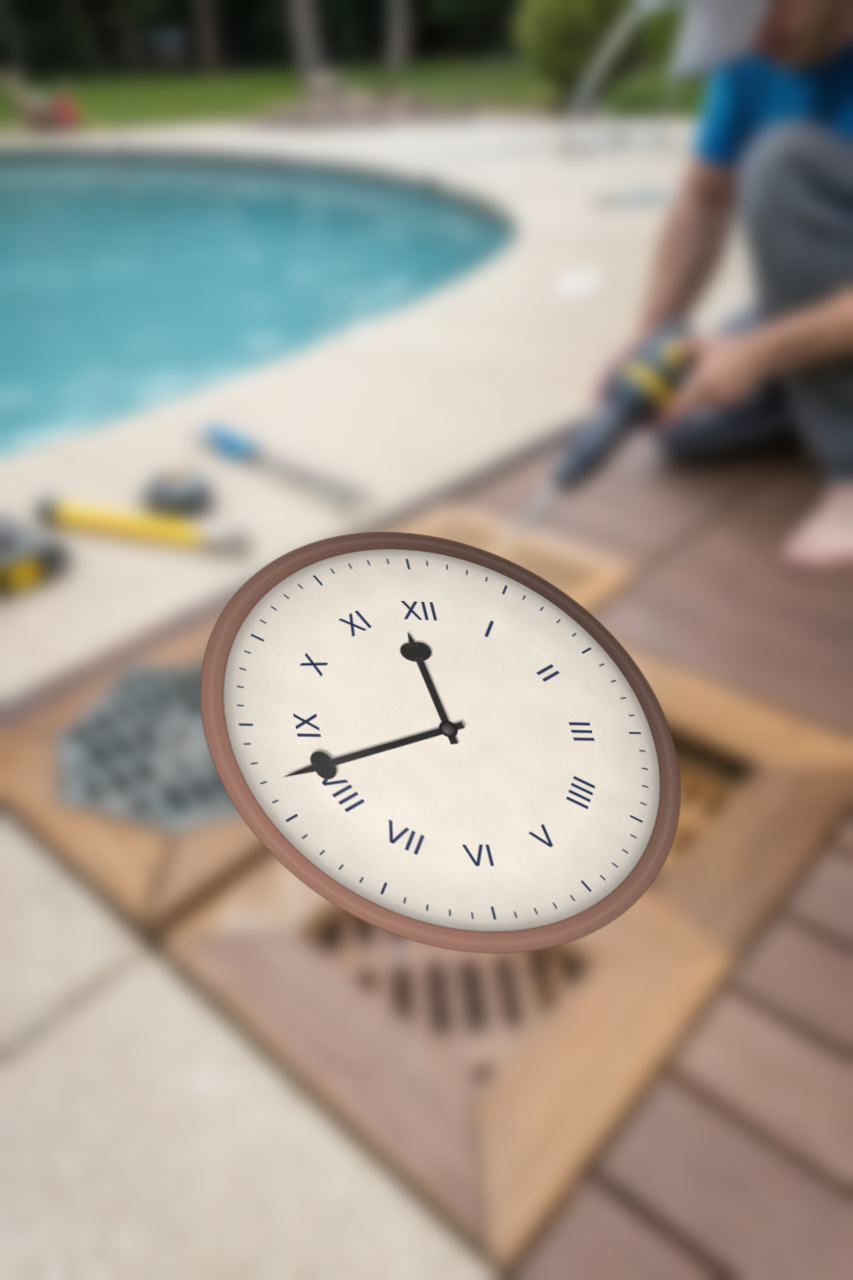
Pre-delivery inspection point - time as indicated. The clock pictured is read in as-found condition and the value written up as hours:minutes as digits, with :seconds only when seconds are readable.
11:42
